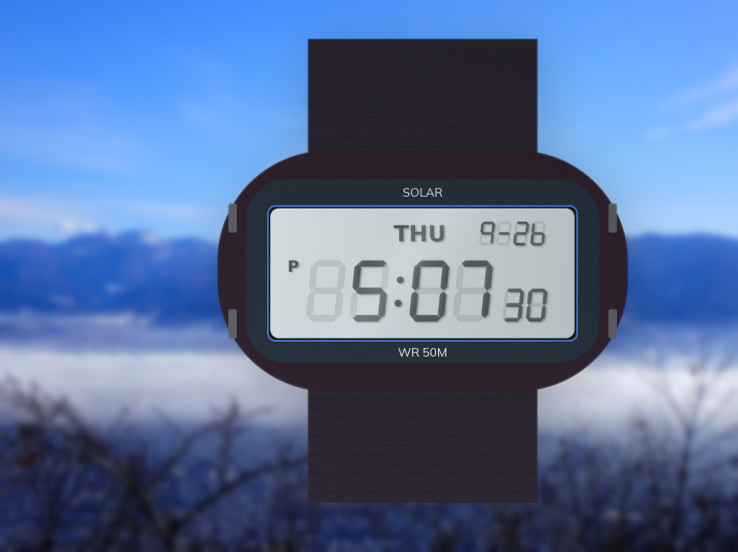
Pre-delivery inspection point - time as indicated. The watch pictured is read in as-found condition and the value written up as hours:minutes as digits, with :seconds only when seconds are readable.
5:07:30
